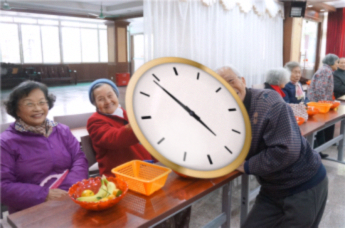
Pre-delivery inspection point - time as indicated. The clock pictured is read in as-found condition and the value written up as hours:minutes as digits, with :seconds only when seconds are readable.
4:54
